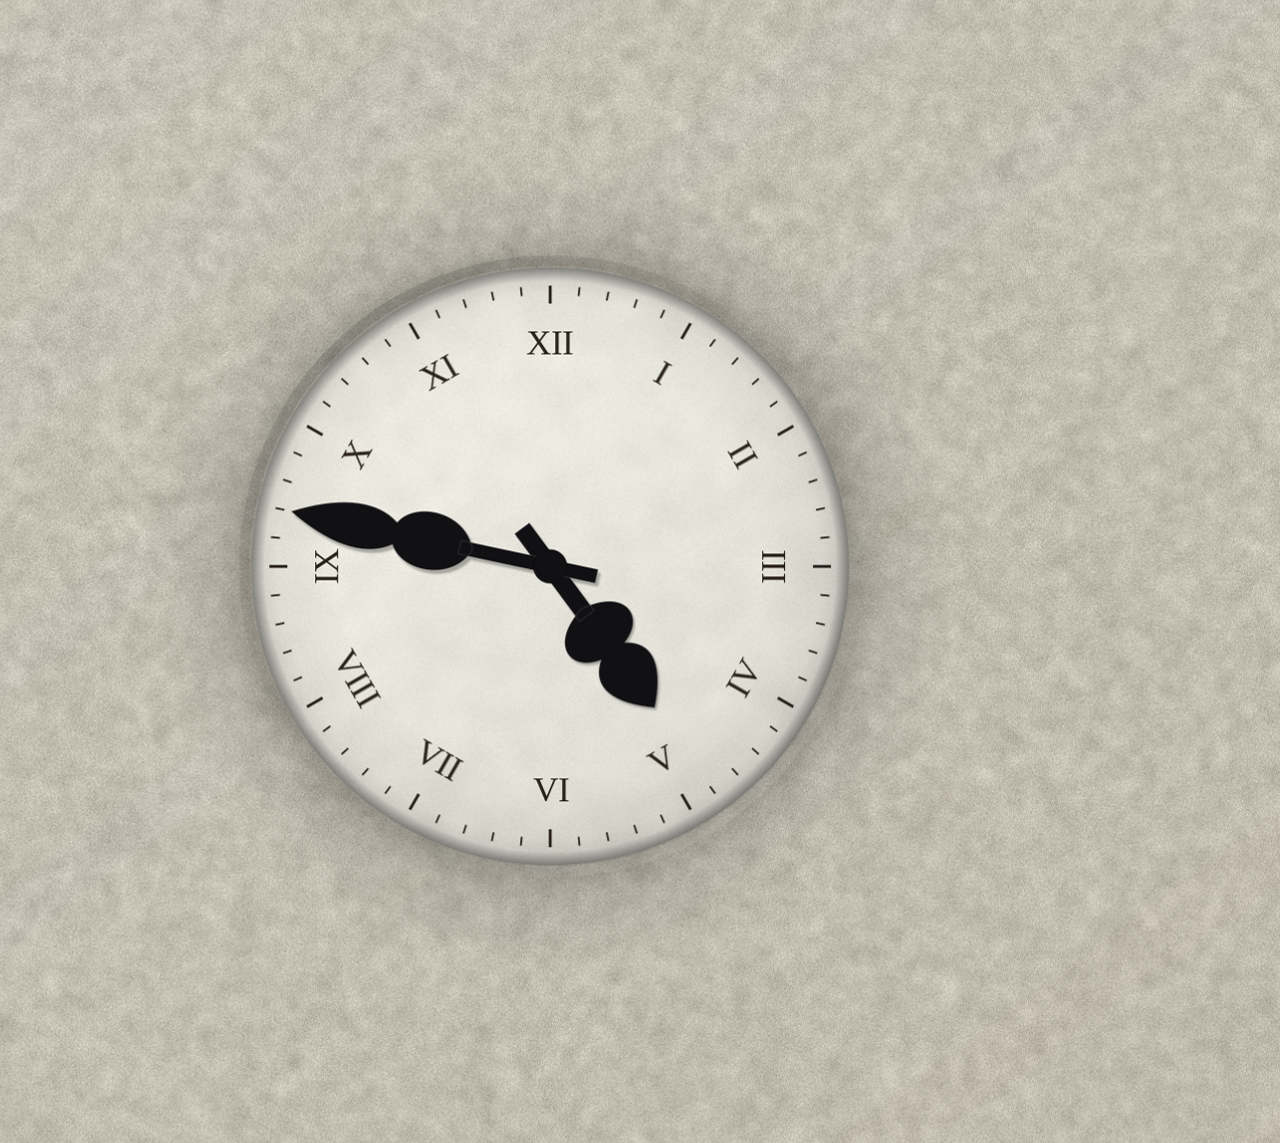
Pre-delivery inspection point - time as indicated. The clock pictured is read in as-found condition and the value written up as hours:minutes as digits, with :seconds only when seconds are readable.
4:47
